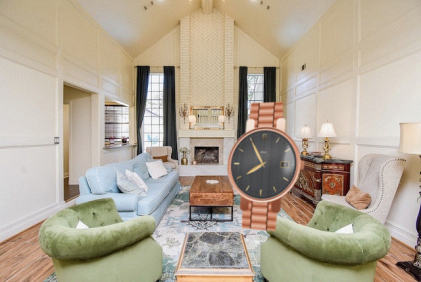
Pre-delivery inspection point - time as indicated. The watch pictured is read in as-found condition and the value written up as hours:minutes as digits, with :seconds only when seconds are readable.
7:55
